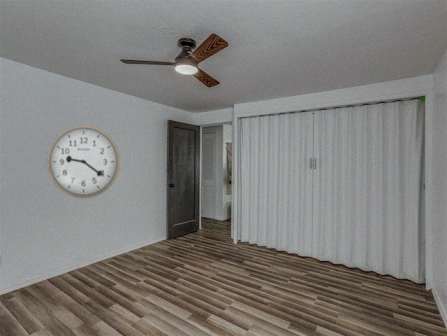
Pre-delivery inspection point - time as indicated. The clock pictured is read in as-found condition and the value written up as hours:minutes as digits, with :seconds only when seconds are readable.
9:21
